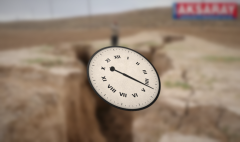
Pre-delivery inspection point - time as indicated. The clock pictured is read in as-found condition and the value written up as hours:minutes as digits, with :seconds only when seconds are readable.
10:22
